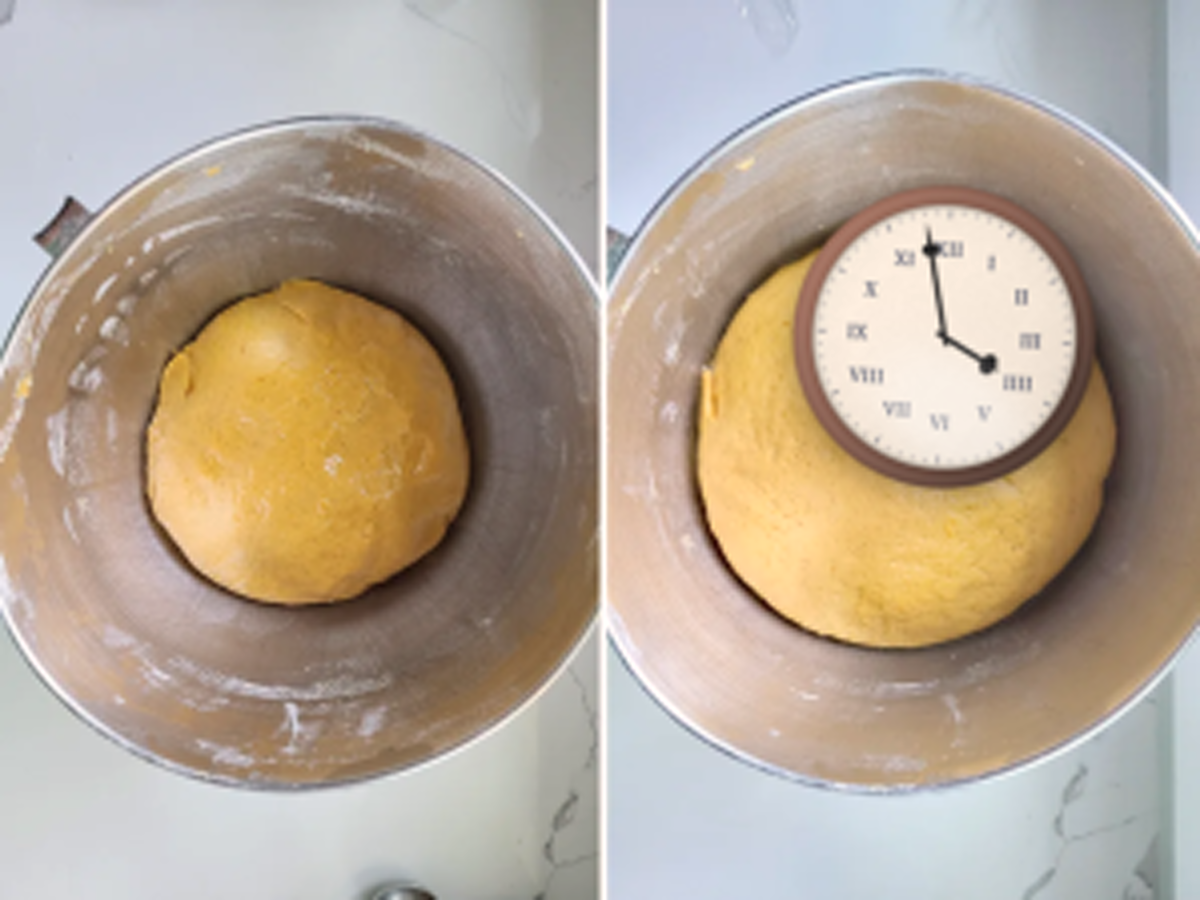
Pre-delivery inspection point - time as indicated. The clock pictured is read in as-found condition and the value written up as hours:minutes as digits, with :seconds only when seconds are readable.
3:58
